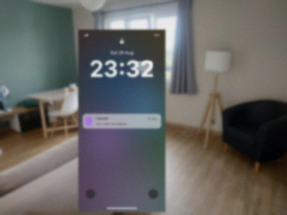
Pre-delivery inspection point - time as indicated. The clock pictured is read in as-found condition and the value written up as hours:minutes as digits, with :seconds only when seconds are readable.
23:32
